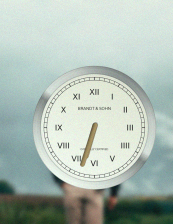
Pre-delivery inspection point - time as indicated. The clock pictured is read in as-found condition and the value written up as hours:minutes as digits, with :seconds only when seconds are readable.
6:33
